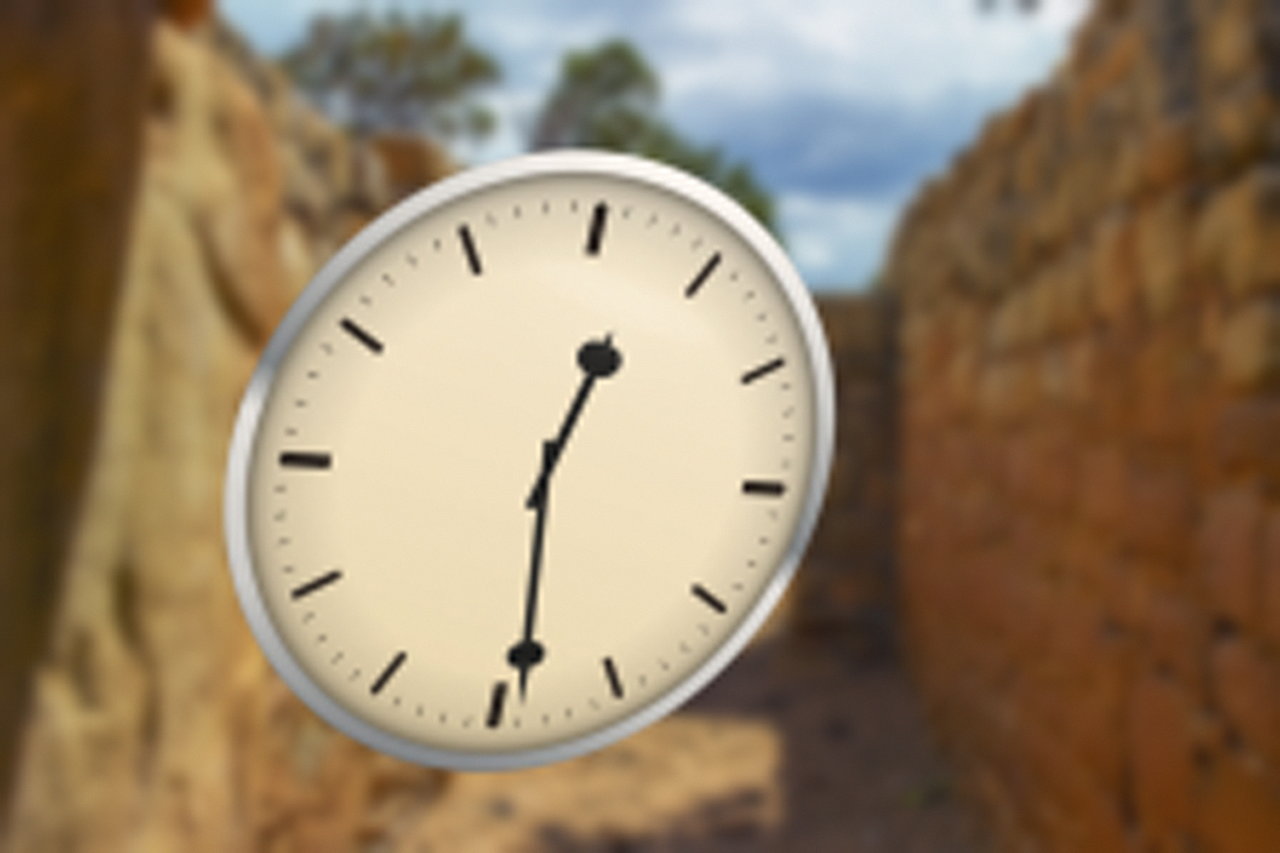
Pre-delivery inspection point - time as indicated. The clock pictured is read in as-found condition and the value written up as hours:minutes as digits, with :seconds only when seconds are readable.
12:29
